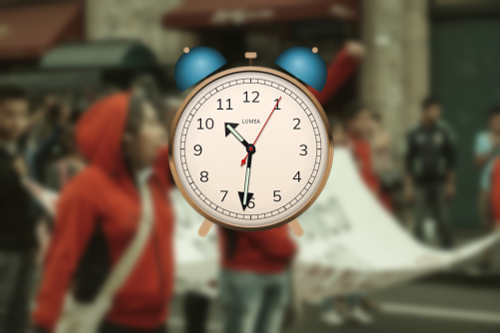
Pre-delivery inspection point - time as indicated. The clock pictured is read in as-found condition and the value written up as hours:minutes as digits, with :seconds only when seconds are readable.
10:31:05
